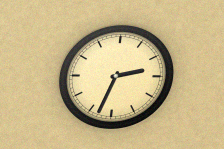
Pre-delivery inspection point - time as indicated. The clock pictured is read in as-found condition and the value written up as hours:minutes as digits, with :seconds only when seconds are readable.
2:33
